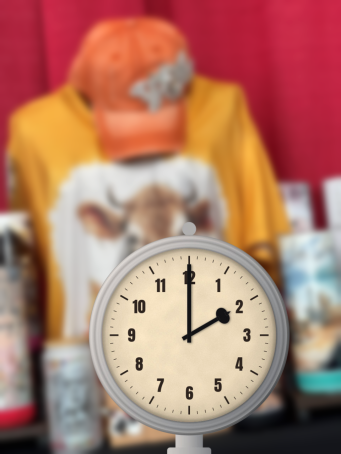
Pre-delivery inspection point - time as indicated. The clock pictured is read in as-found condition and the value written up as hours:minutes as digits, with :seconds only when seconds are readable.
2:00
